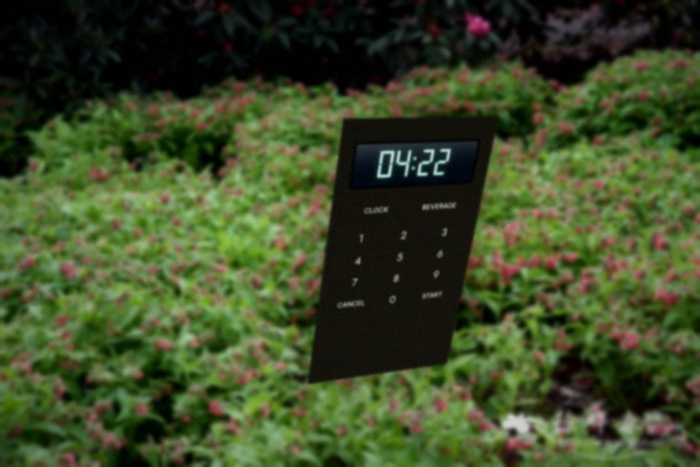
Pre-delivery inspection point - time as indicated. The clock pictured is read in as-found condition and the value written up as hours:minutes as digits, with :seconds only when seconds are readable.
4:22
